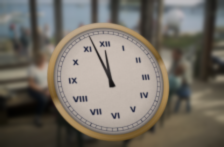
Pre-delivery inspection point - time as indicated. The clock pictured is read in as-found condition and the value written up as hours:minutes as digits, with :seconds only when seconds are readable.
11:57
